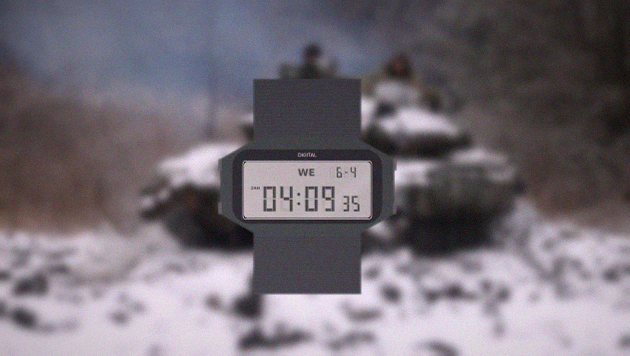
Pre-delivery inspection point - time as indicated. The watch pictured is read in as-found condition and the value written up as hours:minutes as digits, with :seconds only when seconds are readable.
4:09:35
